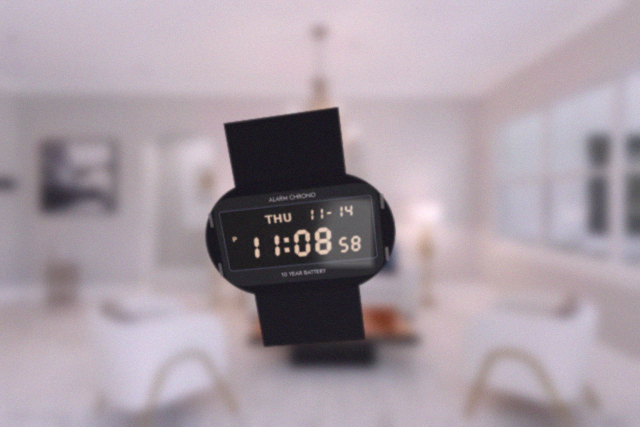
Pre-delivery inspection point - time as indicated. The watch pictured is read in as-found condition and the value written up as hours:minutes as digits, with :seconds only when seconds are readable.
11:08:58
